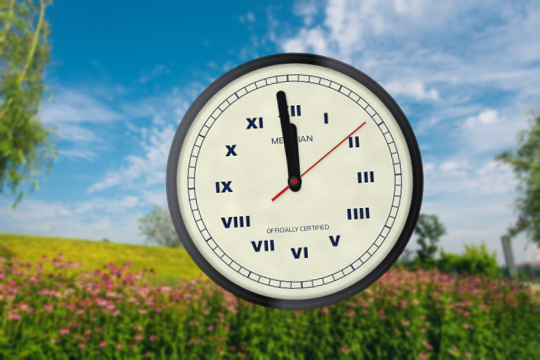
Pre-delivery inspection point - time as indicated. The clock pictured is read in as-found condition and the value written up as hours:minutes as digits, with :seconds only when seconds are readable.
11:59:09
